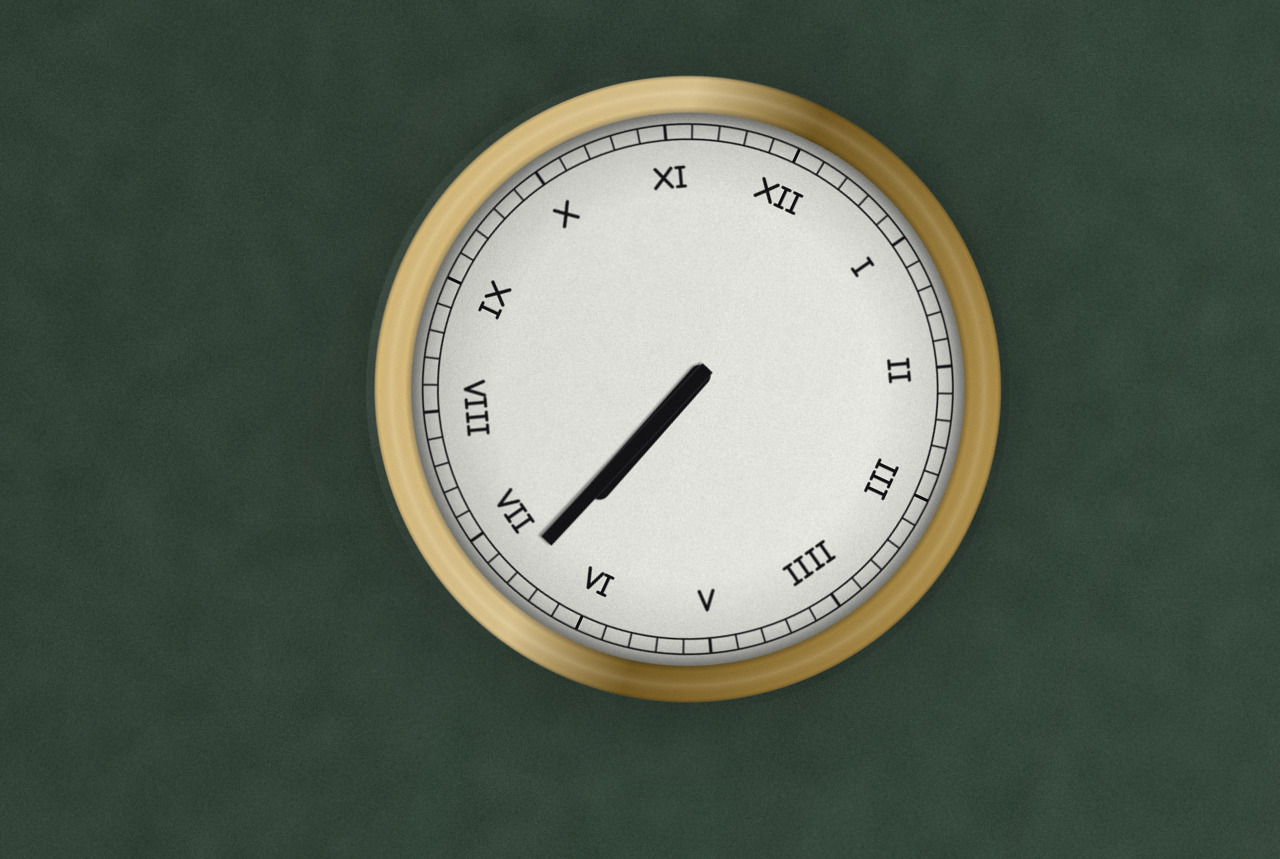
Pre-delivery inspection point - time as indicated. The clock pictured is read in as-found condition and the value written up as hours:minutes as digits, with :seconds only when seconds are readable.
6:33
